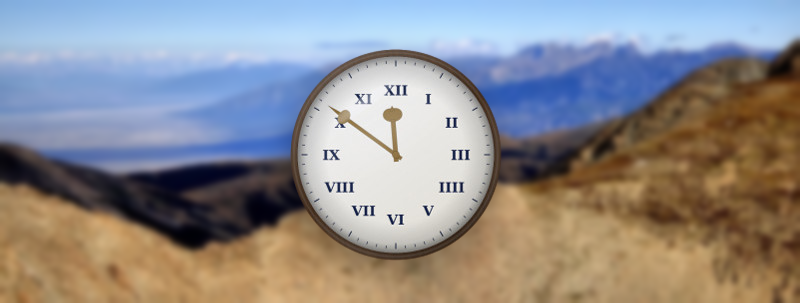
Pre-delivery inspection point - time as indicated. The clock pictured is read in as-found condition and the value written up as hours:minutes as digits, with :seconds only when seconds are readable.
11:51
